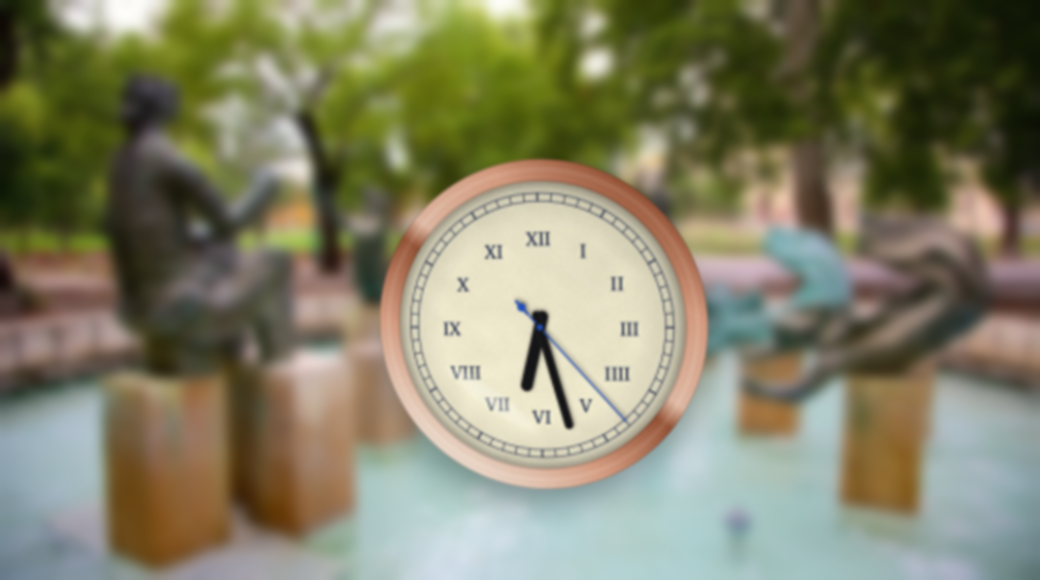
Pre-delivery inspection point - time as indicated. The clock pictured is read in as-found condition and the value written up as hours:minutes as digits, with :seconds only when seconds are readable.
6:27:23
